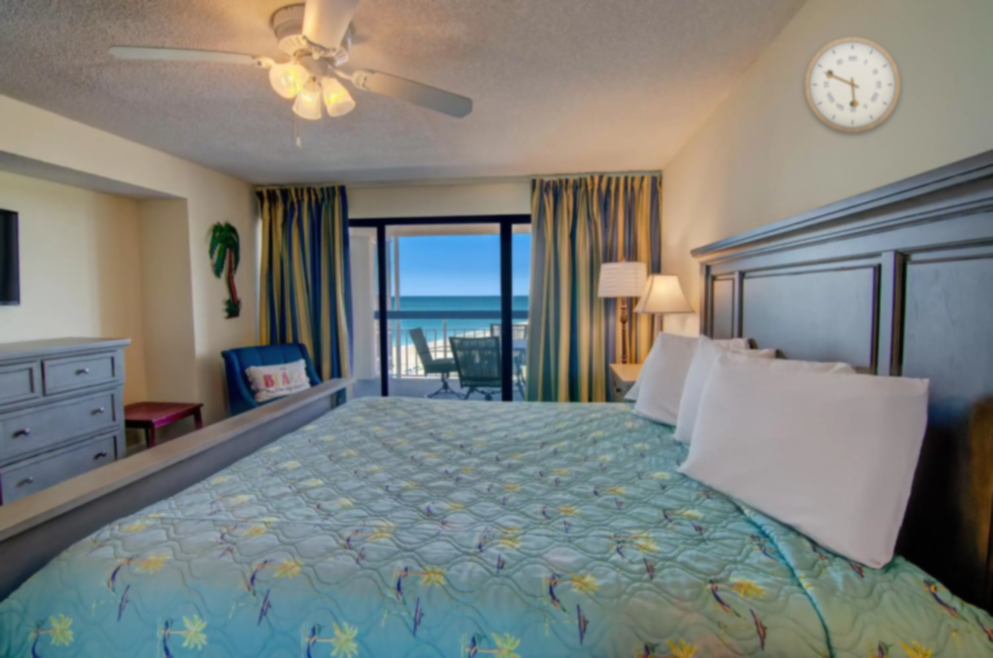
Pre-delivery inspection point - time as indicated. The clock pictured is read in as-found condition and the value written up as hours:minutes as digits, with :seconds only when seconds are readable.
5:49
